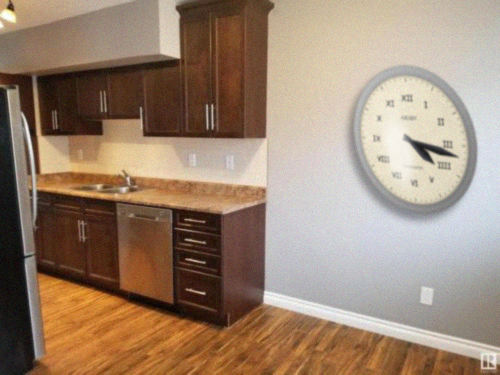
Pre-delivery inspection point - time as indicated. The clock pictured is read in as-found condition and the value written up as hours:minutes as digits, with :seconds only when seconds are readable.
4:17
